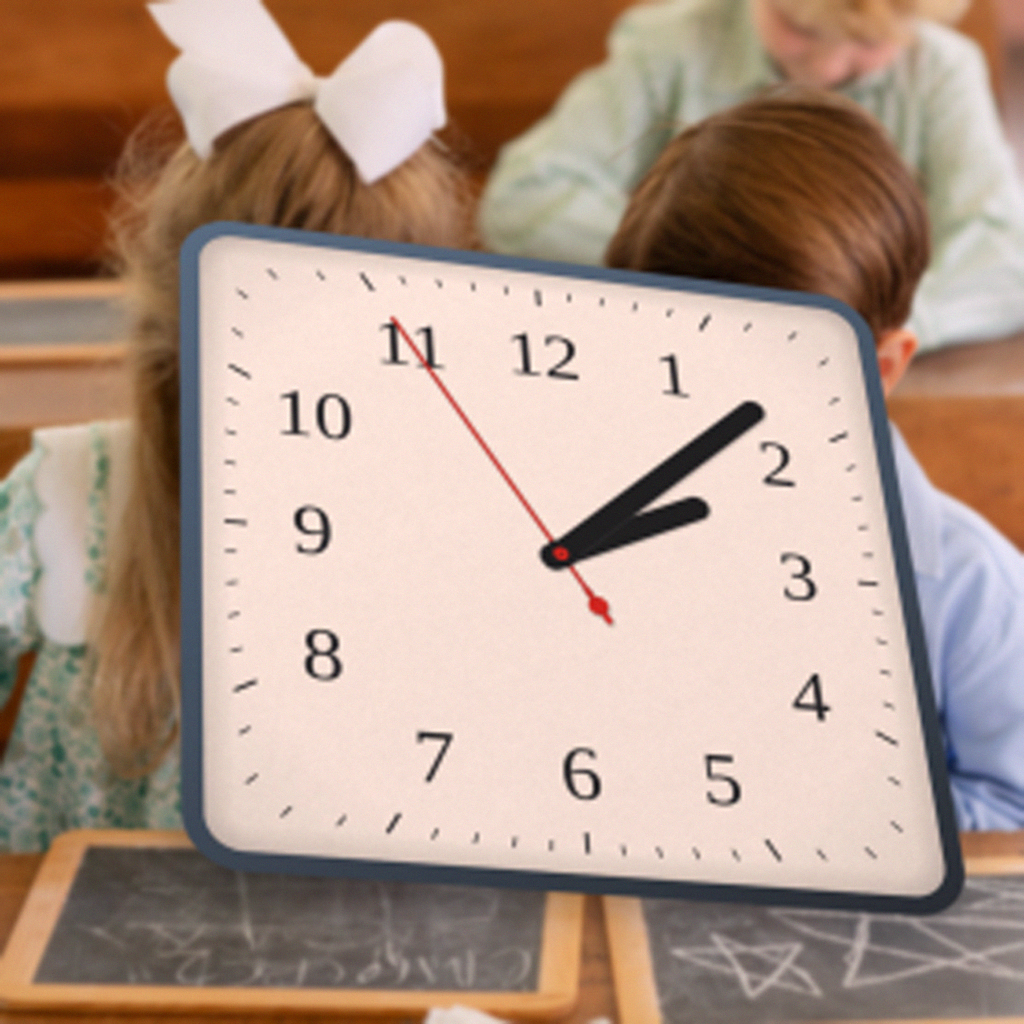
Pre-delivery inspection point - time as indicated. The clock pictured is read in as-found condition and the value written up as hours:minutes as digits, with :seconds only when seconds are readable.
2:07:55
